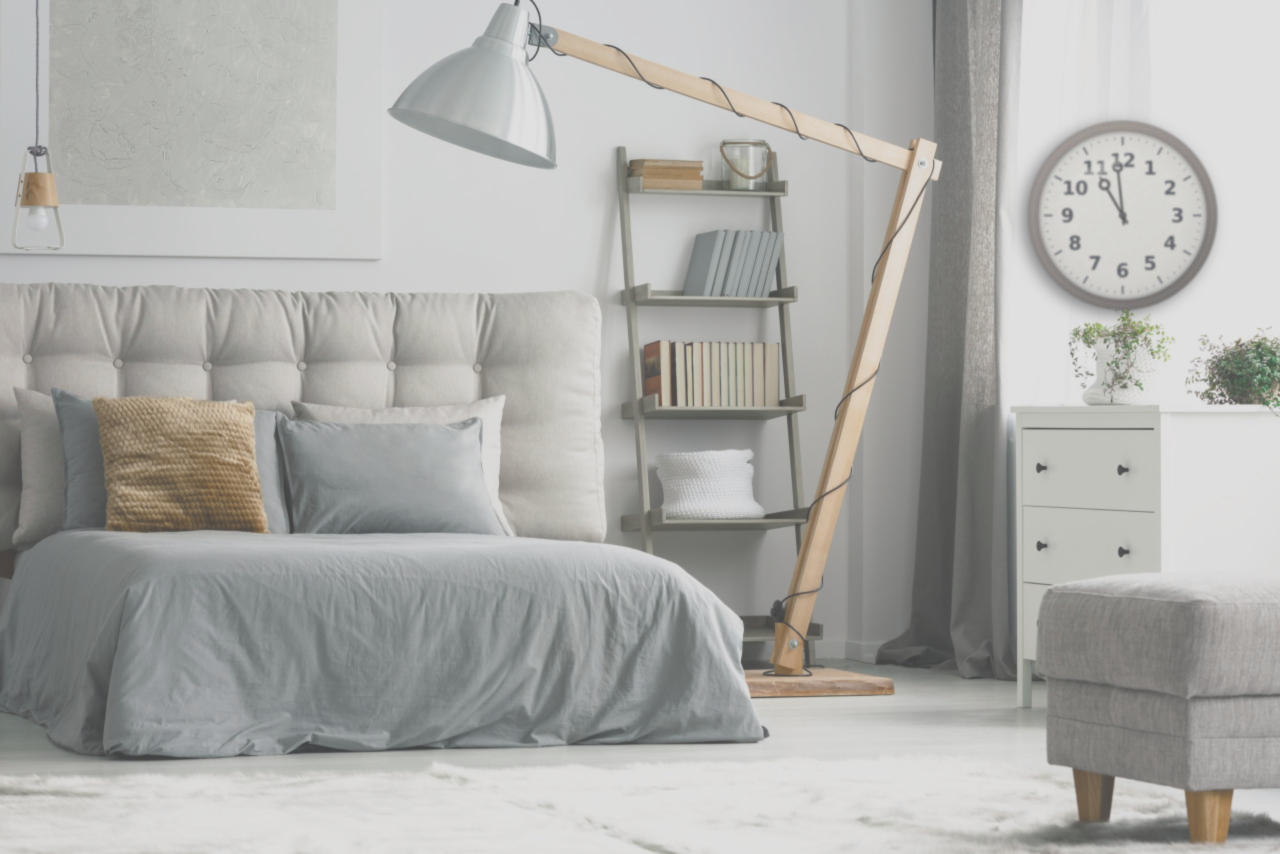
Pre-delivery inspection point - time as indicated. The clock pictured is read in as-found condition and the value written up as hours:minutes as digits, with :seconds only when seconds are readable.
10:59
